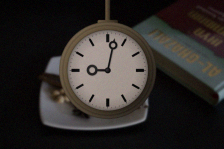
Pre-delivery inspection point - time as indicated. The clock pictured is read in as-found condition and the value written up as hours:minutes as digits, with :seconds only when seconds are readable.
9:02
